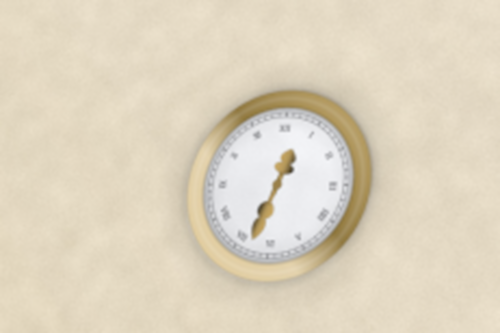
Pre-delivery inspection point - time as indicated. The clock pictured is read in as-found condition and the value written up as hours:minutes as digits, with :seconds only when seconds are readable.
12:33
